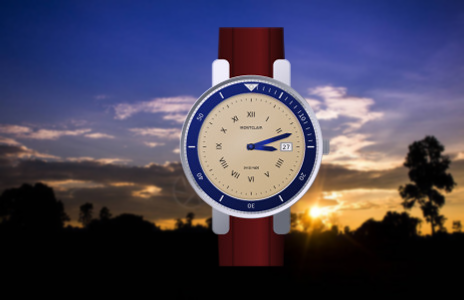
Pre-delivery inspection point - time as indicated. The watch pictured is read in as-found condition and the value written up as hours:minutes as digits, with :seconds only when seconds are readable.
3:12
